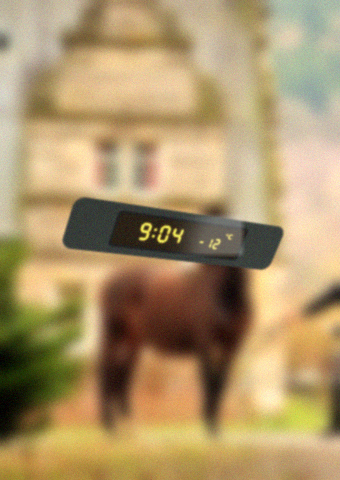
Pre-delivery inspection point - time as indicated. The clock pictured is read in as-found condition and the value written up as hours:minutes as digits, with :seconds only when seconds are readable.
9:04
